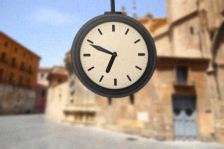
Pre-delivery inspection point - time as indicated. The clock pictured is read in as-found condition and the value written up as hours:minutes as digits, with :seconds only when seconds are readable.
6:49
